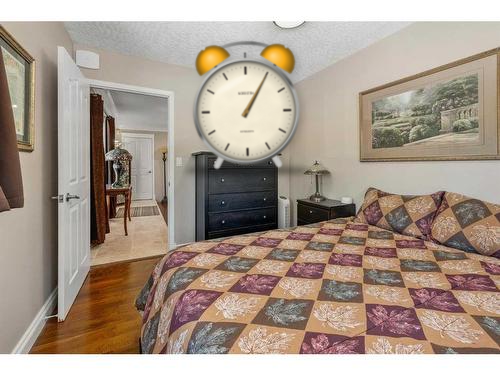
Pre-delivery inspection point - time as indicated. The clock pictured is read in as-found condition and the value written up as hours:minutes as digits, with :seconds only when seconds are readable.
1:05
